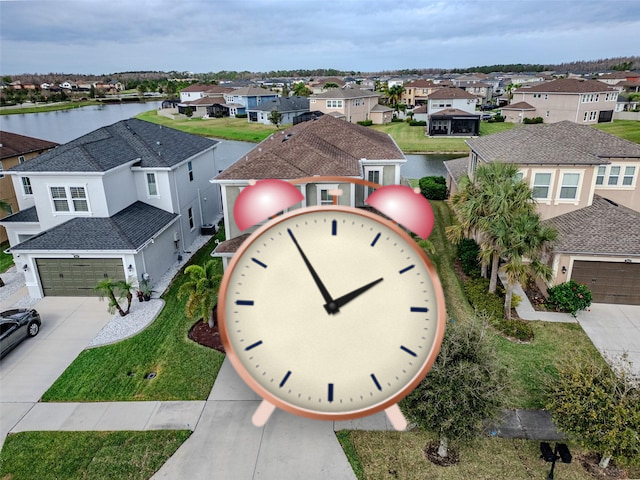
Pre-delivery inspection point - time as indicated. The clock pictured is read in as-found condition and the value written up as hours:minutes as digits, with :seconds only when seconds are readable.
1:55
